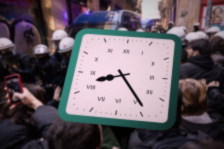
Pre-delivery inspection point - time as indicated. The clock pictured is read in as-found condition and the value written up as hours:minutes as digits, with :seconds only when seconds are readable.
8:24
